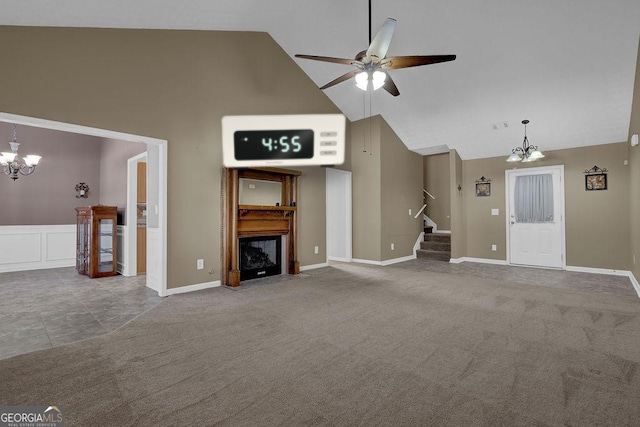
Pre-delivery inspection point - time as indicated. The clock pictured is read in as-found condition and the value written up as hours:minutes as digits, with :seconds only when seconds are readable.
4:55
